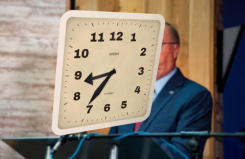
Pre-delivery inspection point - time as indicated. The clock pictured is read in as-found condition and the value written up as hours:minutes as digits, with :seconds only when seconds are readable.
8:36
